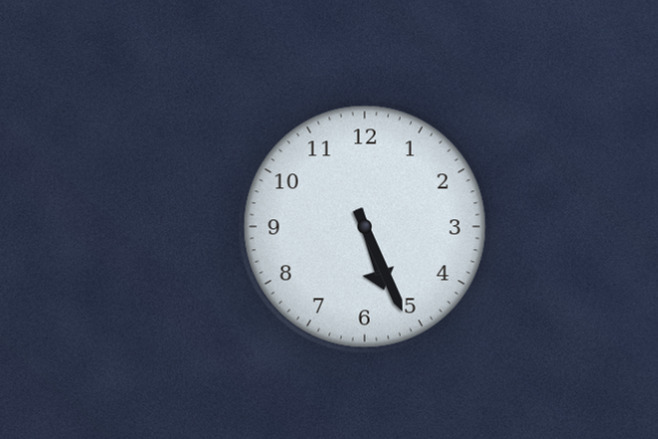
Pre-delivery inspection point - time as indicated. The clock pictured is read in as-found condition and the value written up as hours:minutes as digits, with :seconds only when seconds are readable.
5:26
